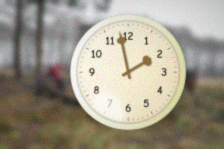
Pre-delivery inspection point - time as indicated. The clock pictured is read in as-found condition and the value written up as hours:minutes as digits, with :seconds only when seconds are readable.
1:58
